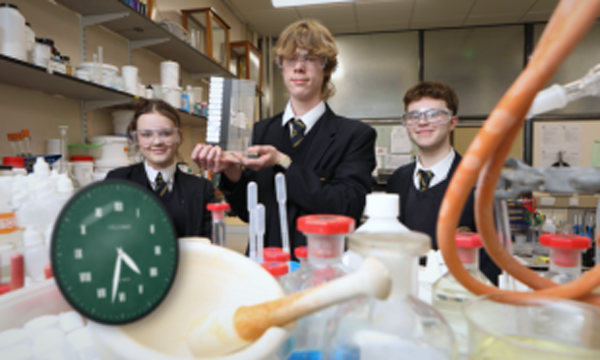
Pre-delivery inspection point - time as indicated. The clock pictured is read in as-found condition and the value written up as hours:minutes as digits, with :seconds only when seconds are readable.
4:32
